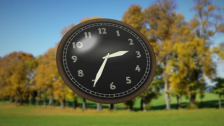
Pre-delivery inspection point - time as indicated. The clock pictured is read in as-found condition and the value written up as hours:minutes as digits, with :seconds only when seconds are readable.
2:35
